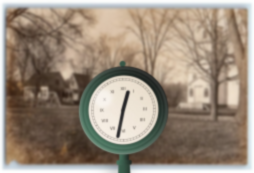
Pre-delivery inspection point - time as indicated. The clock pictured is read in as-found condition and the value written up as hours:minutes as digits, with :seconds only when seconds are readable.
12:32
